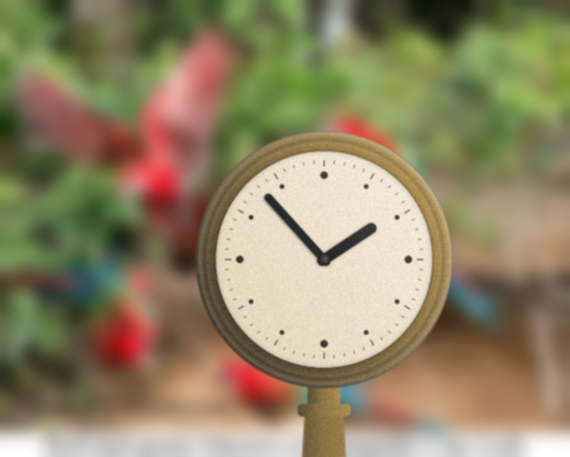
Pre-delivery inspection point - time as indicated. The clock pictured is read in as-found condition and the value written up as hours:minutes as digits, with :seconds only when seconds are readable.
1:53
